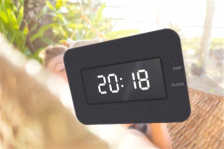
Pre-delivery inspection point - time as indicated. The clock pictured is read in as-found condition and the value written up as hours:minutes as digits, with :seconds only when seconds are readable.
20:18
